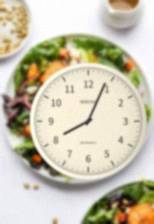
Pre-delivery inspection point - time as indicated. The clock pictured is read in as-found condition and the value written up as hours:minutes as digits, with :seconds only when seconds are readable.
8:04
